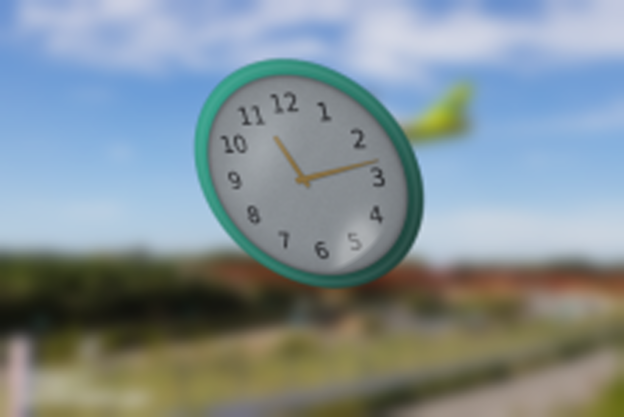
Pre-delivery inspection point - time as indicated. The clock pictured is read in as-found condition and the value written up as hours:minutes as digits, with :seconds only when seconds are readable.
11:13
